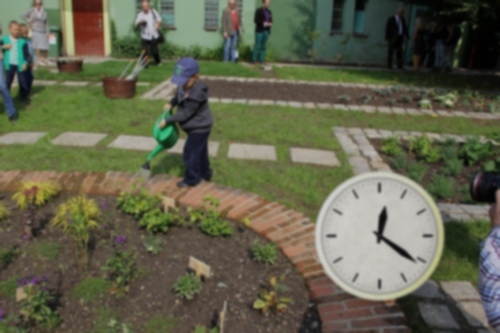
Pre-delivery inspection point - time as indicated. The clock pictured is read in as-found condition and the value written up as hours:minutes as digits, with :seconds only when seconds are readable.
12:21
